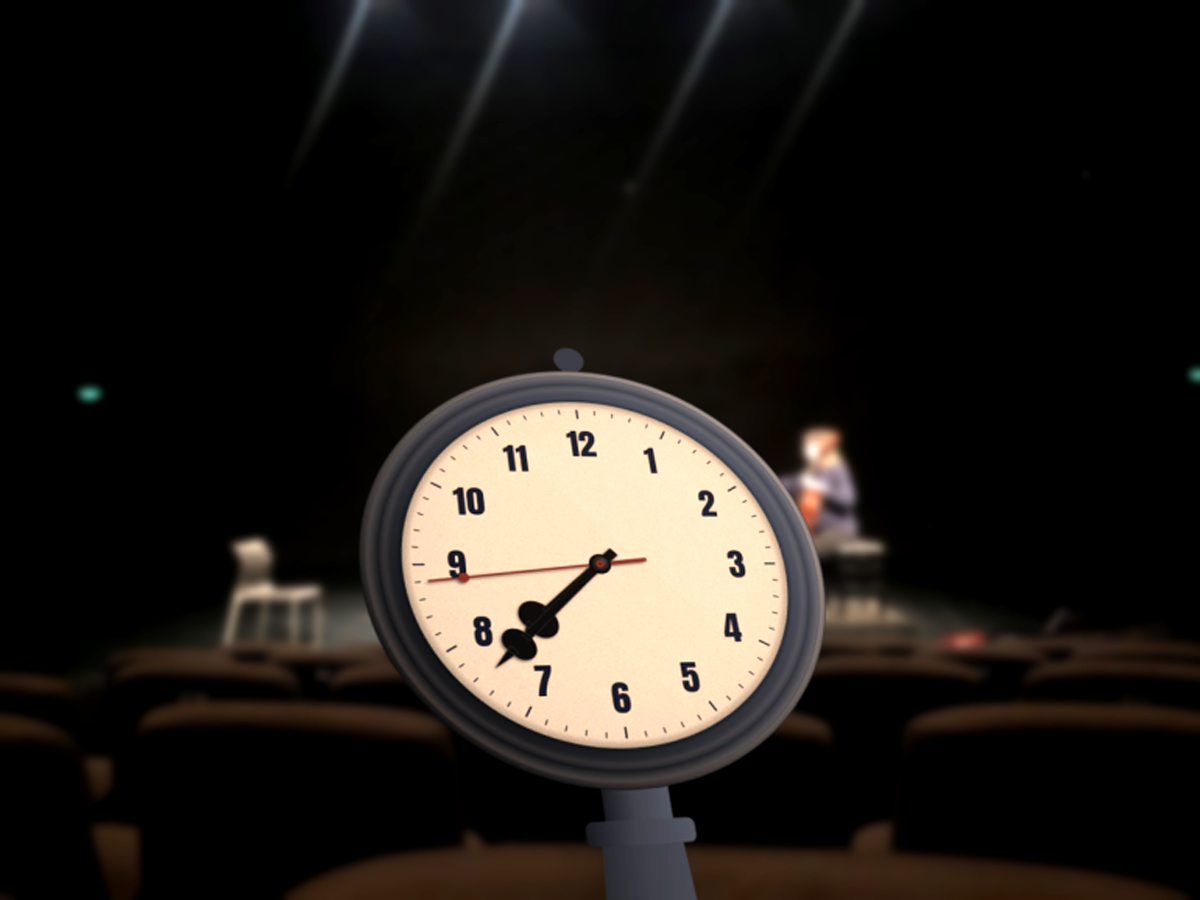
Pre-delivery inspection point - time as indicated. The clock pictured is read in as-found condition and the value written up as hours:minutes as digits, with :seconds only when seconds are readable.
7:37:44
